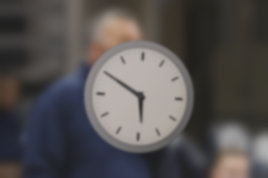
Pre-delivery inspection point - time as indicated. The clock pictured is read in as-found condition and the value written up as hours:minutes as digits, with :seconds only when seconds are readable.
5:50
